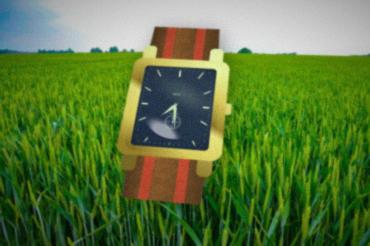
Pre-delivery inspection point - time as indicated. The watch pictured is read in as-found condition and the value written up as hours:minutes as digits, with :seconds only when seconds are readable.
7:29
